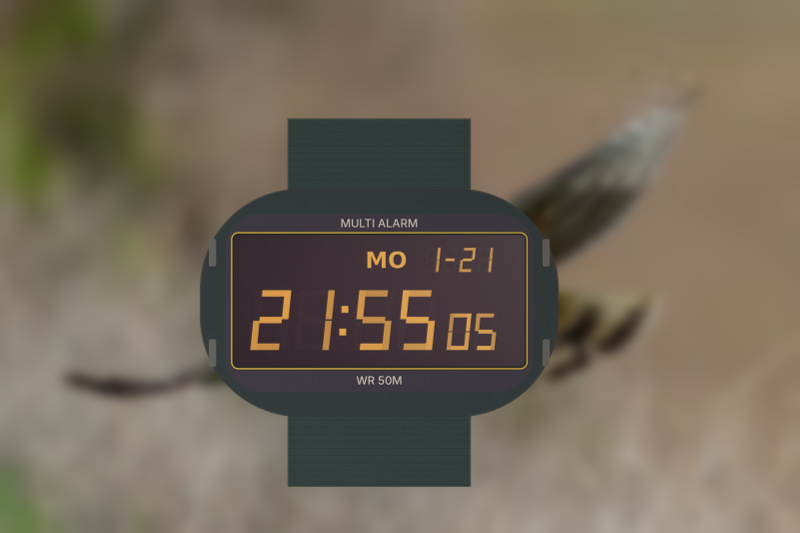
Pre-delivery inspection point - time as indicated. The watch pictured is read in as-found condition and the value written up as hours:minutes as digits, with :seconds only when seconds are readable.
21:55:05
